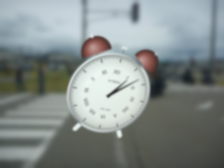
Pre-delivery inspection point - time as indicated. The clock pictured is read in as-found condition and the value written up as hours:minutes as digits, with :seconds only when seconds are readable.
1:08
